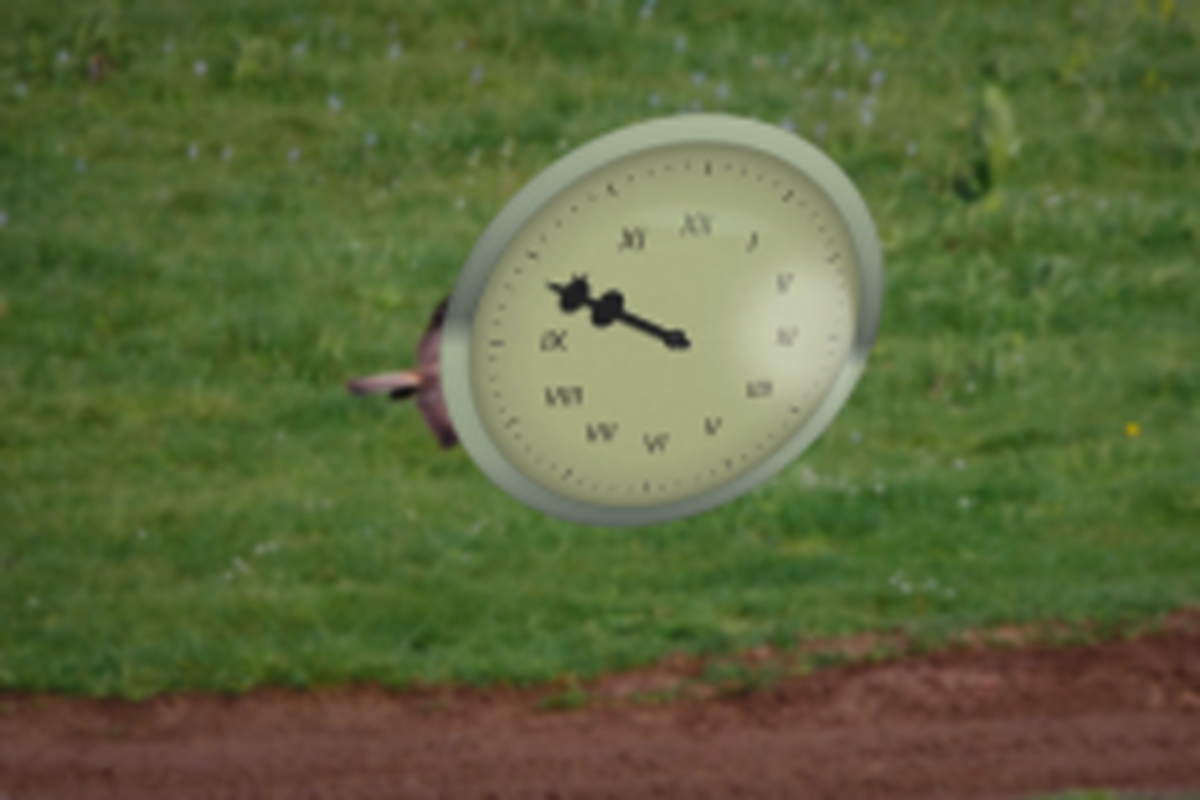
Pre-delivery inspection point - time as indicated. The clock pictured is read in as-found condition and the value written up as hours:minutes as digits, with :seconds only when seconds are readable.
9:49
